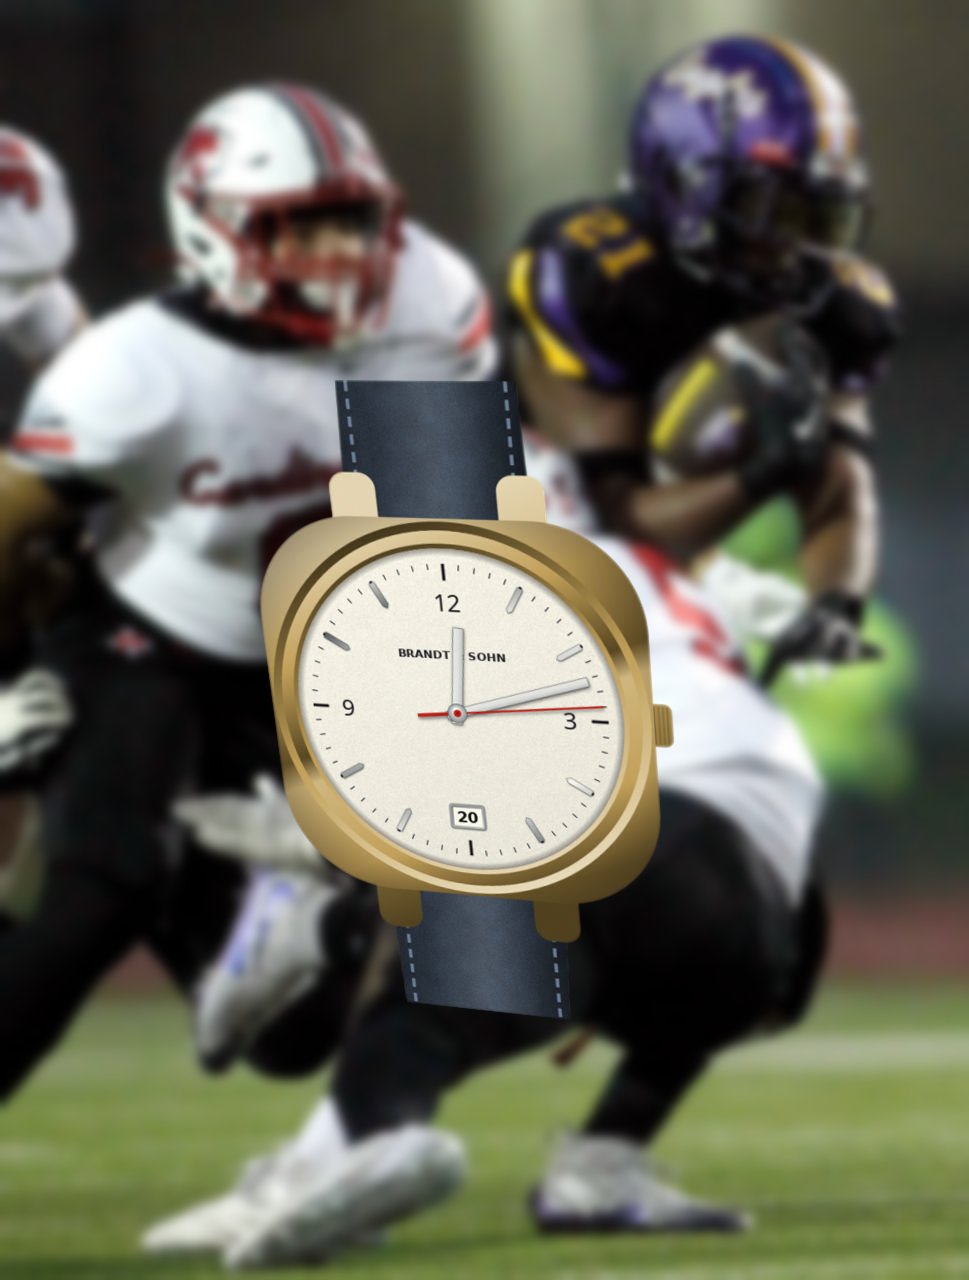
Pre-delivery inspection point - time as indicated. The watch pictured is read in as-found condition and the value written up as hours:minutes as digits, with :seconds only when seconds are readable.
12:12:14
